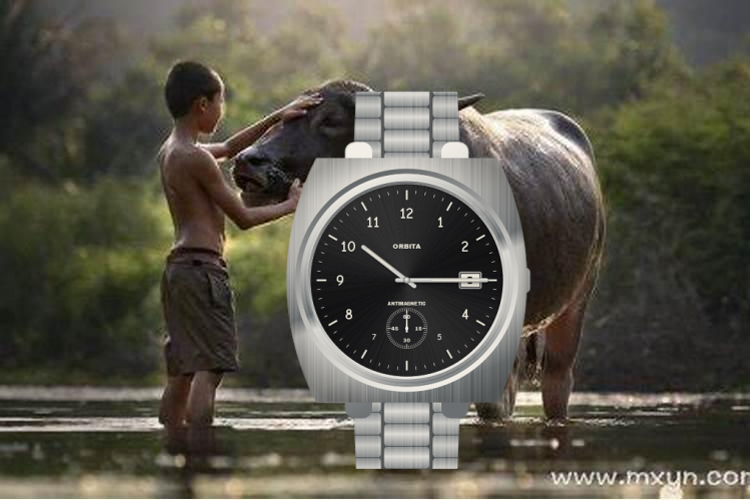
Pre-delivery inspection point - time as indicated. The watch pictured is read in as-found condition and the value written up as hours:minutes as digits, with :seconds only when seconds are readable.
10:15
